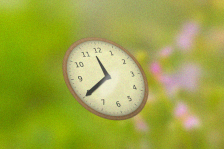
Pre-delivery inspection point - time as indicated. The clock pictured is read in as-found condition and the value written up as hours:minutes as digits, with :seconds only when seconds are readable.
11:40
